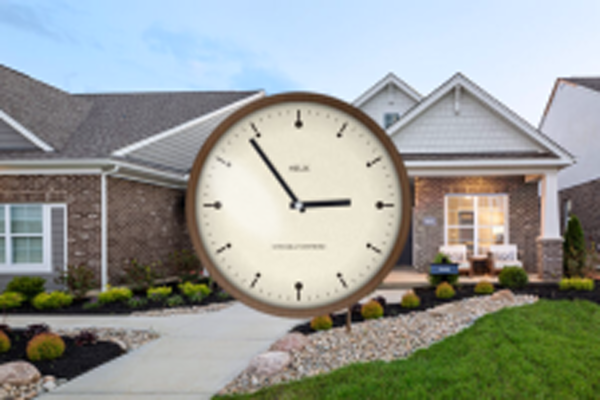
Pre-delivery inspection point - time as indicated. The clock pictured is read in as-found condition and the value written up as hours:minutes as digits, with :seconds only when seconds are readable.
2:54
